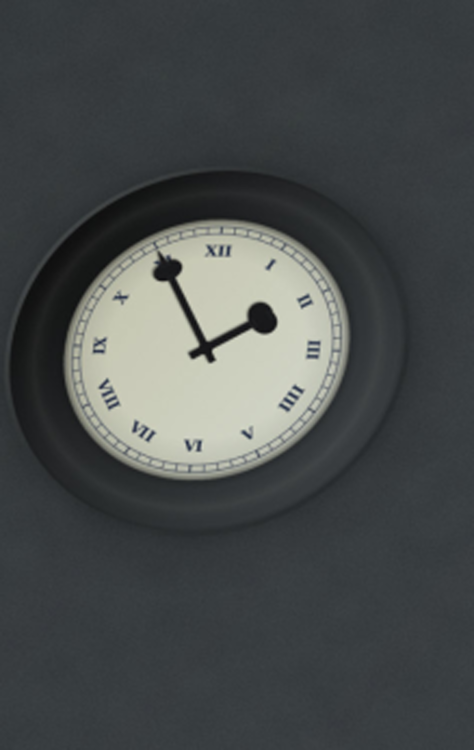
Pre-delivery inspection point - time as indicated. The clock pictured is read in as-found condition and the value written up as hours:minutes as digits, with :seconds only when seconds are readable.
1:55
